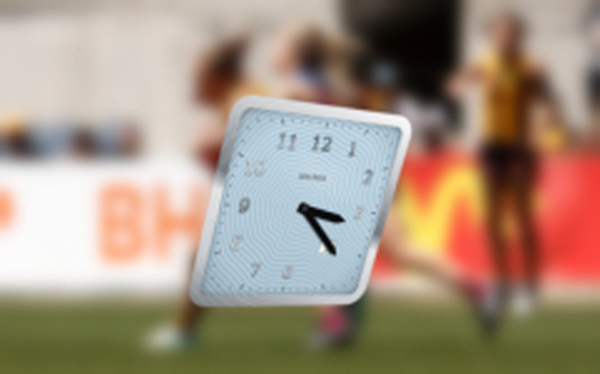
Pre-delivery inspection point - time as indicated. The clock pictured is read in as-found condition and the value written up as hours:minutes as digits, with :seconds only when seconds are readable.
3:22
